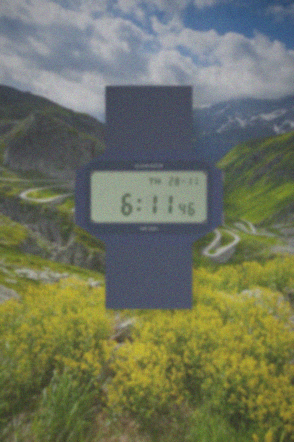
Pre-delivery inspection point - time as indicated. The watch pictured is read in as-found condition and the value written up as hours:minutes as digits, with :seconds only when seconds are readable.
6:11:46
